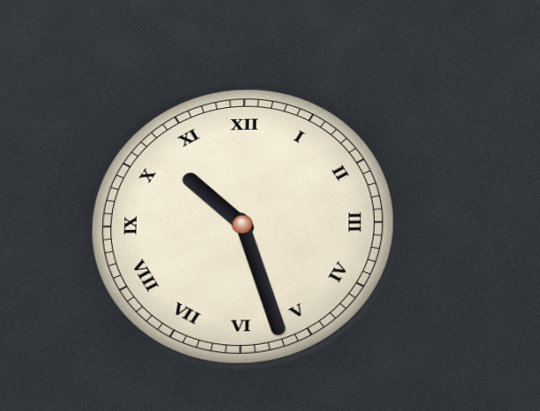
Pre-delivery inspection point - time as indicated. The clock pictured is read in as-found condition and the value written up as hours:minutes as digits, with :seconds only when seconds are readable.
10:27
